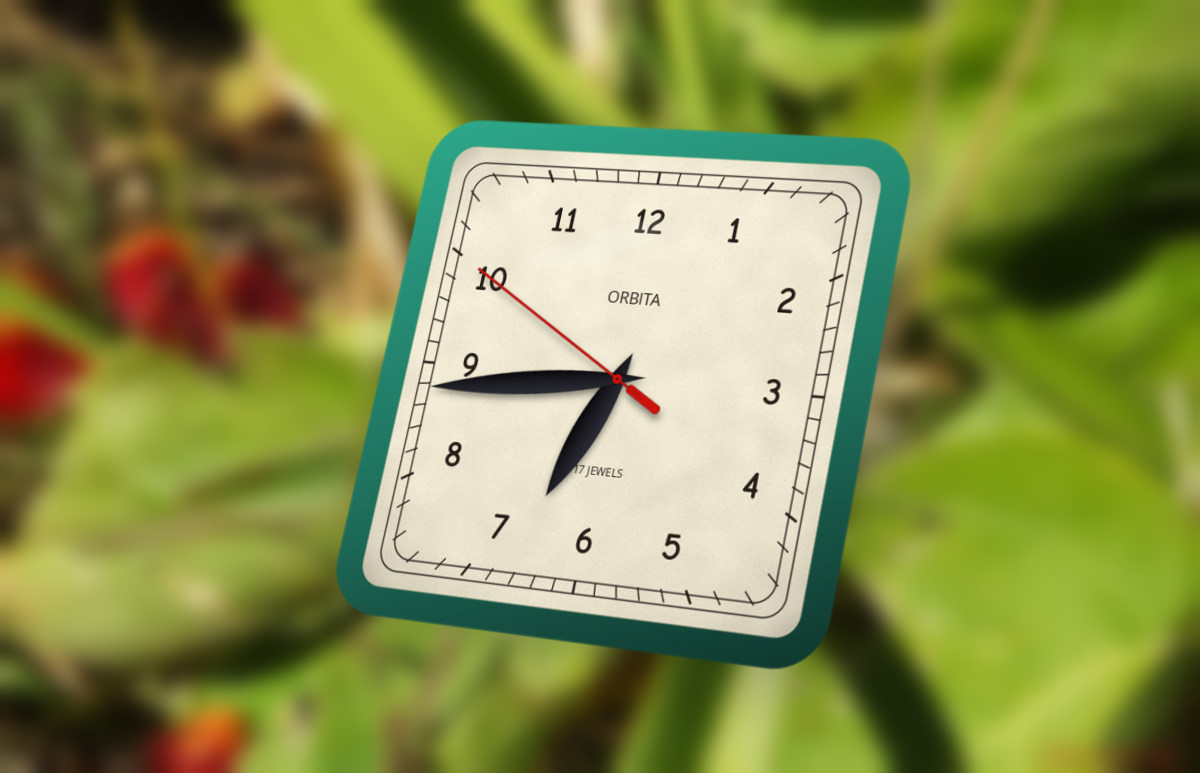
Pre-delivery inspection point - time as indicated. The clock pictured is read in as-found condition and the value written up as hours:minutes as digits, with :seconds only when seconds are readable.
6:43:50
